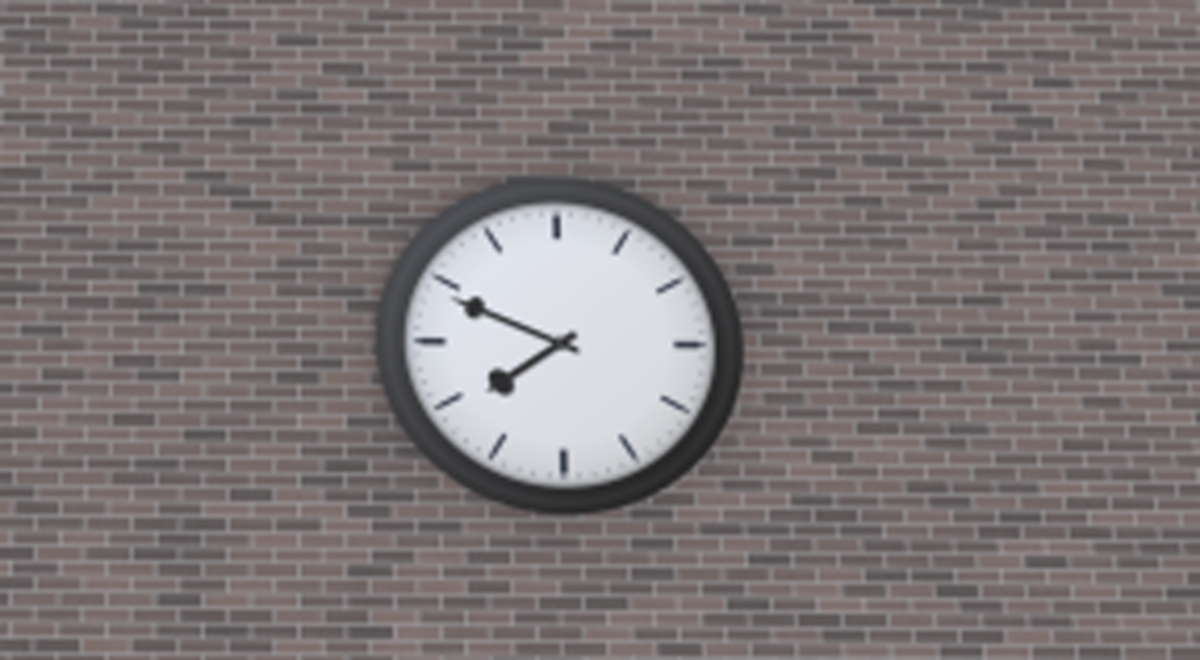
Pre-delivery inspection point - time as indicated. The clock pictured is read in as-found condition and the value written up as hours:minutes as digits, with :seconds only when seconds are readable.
7:49
